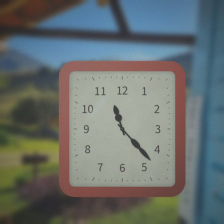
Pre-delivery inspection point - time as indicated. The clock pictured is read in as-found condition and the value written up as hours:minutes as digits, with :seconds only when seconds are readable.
11:23
